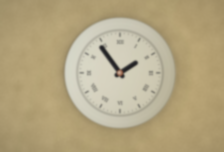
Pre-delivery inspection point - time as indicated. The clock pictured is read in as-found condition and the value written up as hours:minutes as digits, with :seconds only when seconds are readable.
1:54
